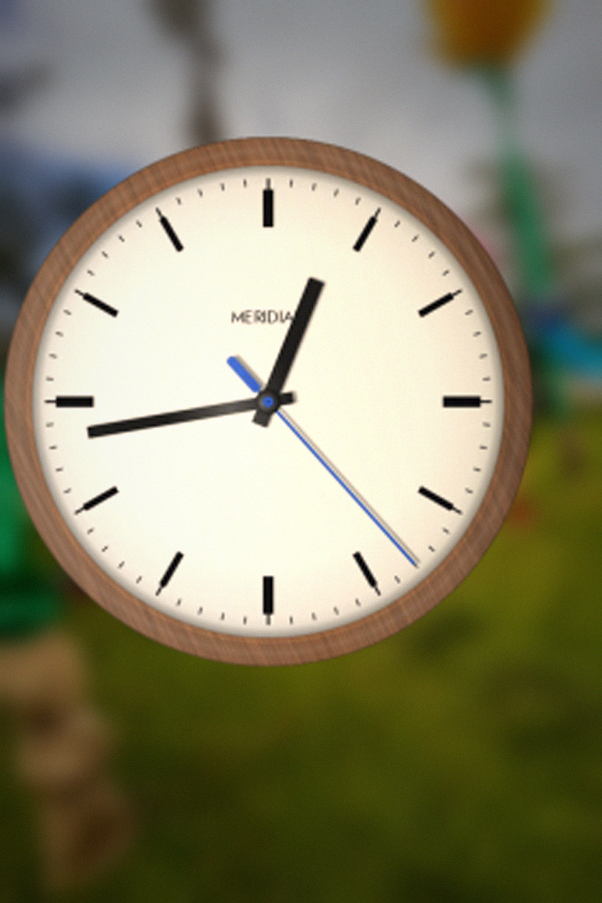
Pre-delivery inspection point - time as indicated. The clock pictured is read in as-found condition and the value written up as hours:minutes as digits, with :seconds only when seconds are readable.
12:43:23
